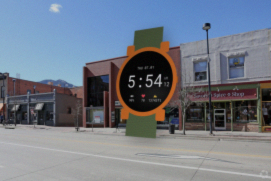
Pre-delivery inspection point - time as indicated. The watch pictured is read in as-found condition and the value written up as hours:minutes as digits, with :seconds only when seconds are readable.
5:54
